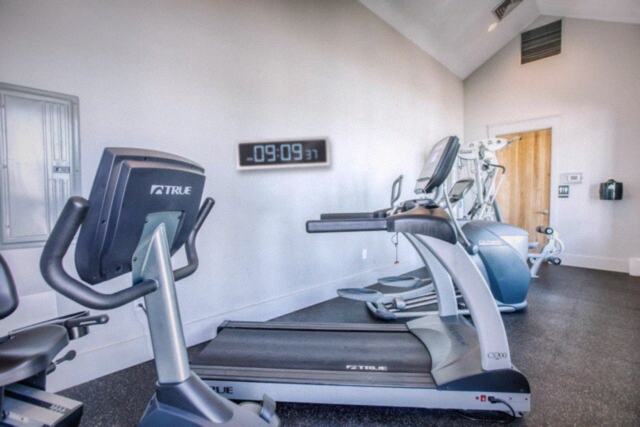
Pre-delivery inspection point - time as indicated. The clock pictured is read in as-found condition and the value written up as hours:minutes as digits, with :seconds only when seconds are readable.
9:09
